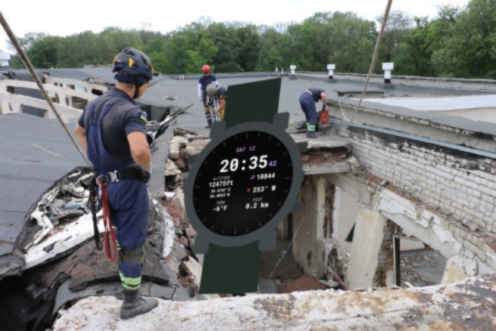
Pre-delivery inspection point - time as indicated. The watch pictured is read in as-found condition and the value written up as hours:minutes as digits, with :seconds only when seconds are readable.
20:35
